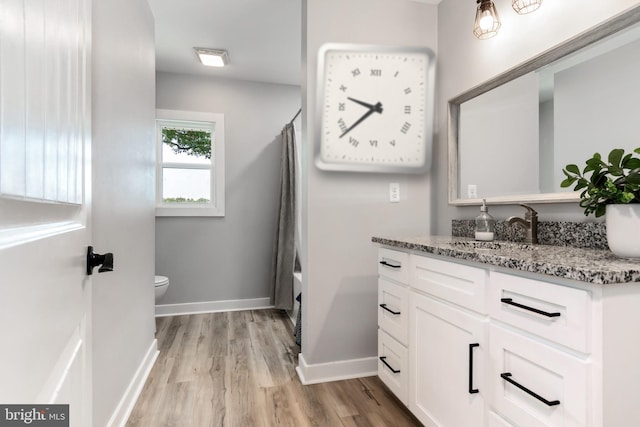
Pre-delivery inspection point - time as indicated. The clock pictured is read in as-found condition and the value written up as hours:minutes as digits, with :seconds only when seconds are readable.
9:38
